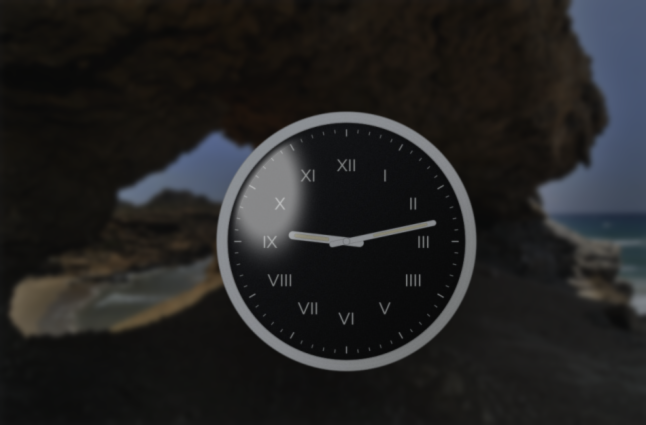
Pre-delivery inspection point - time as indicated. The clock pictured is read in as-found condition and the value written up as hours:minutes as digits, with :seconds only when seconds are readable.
9:13
